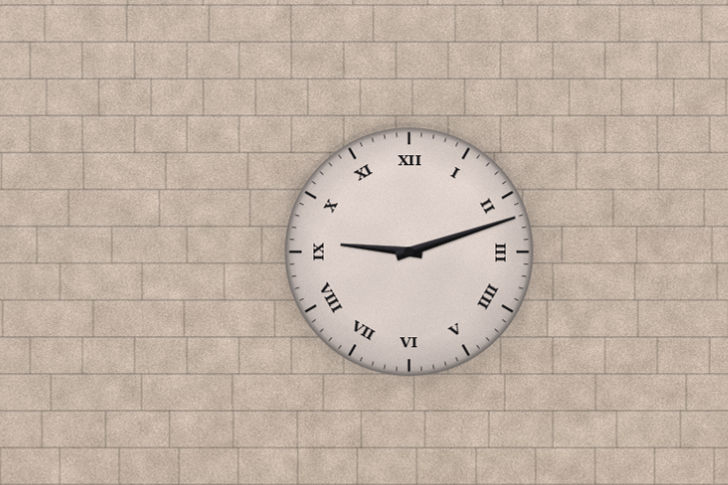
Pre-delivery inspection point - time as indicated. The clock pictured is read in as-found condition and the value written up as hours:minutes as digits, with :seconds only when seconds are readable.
9:12
